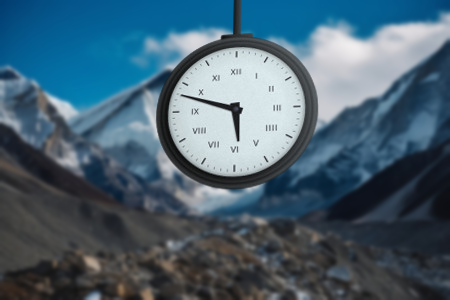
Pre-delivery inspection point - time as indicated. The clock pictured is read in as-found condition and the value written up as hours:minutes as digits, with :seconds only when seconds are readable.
5:48
